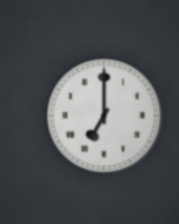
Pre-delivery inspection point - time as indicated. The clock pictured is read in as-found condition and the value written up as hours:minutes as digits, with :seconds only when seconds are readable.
7:00
